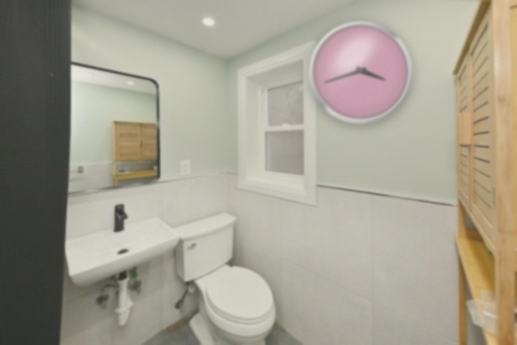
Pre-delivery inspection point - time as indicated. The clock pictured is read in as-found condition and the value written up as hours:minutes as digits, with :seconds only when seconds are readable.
3:42
